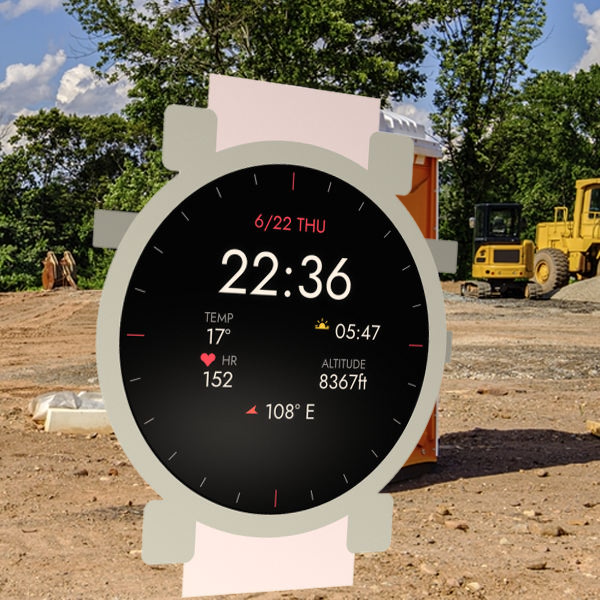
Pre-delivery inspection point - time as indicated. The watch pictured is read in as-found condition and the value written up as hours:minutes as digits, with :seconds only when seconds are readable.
22:36
